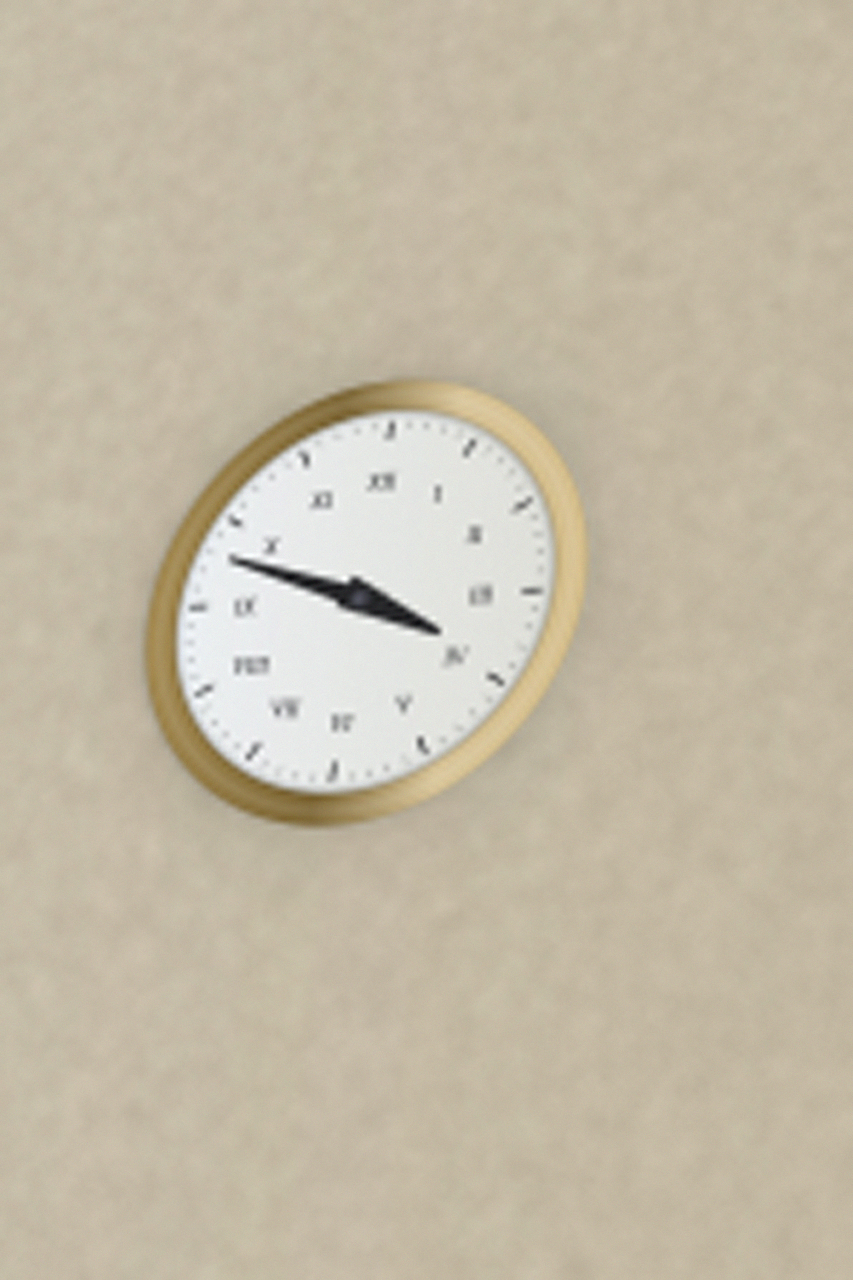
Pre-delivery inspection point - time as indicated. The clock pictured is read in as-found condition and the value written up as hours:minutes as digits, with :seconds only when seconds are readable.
3:48
